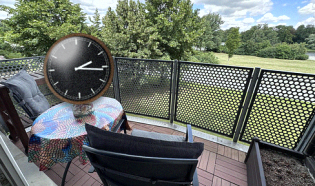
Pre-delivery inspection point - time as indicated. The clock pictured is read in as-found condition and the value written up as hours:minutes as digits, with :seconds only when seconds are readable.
2:16
